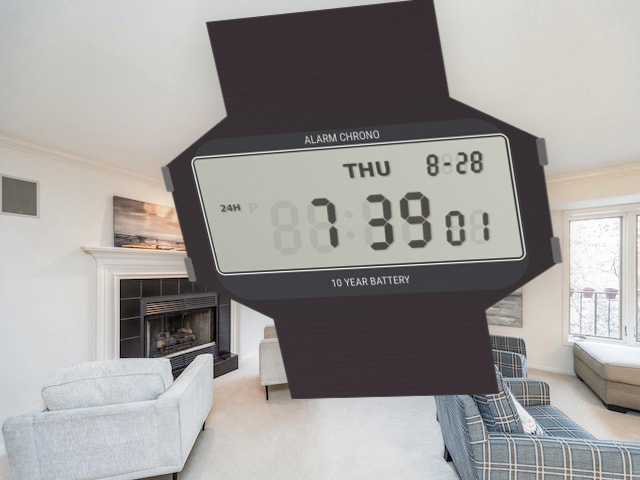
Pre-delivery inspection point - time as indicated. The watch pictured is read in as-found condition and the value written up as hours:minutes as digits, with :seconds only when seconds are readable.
7:39:01
